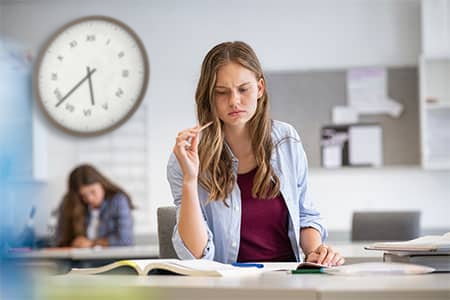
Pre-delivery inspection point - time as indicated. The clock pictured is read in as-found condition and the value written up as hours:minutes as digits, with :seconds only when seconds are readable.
5:38
